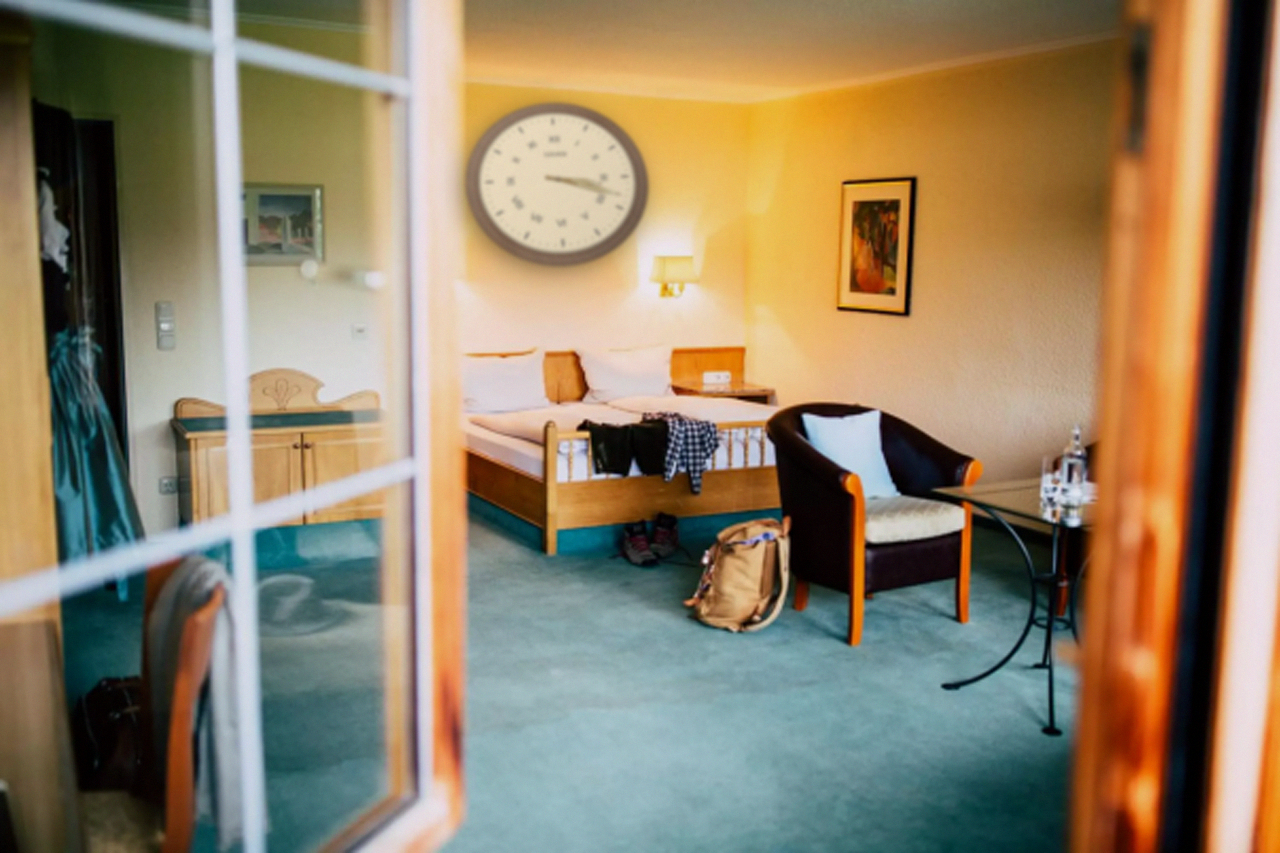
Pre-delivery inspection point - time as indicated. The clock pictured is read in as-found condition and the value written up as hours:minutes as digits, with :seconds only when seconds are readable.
3:18
